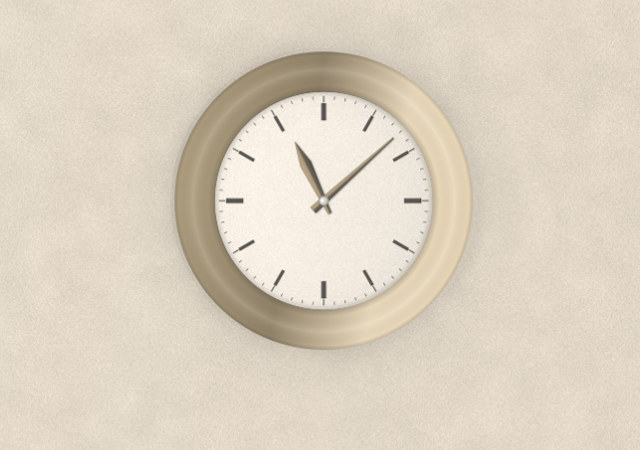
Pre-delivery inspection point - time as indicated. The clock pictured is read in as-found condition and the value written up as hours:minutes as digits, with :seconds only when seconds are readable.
11:08
